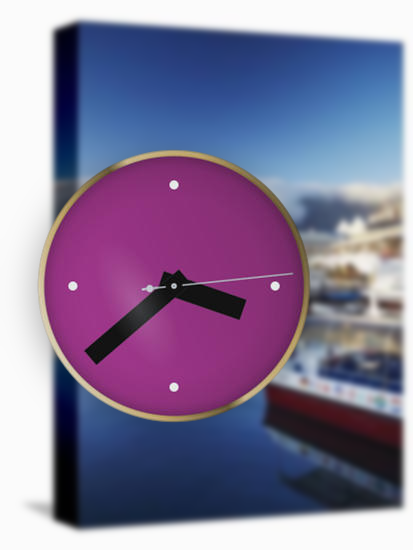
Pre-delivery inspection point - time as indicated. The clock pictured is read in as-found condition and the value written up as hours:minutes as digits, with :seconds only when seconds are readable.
3:38:14
